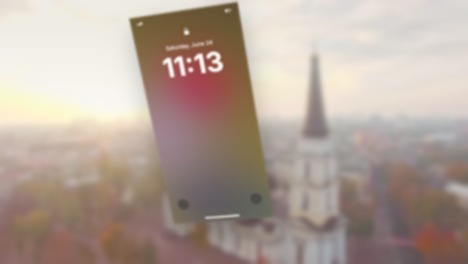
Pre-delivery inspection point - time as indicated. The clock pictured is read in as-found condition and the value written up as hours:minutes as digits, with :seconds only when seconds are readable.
11:13
